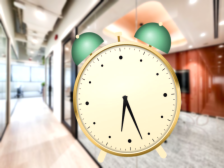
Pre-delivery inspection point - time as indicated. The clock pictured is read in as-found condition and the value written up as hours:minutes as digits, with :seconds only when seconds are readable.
6:27
